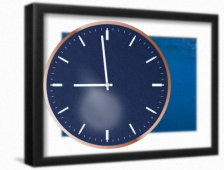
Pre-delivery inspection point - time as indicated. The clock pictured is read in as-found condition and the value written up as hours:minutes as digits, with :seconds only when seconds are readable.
8:59
